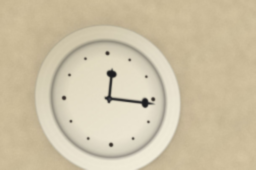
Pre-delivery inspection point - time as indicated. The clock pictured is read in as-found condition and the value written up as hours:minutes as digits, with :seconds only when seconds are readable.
12:16
